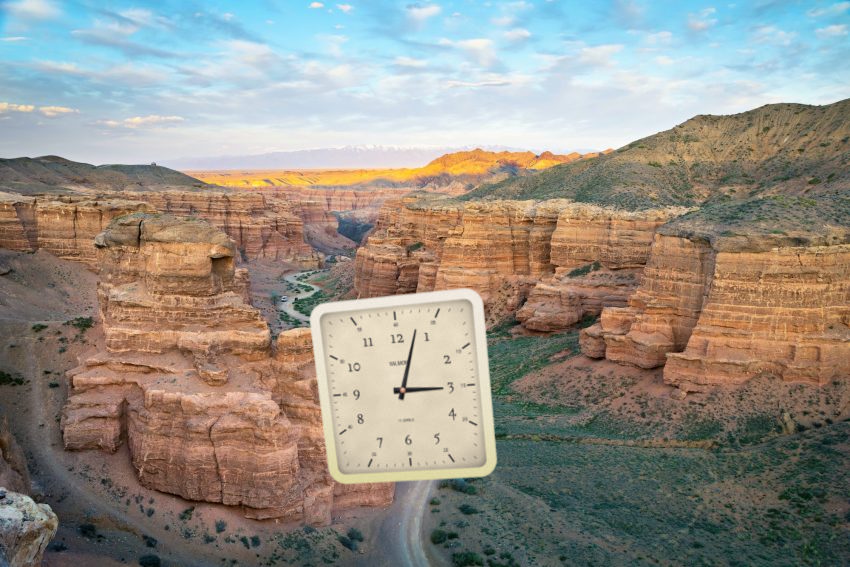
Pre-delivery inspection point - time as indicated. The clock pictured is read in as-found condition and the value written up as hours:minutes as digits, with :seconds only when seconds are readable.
3:03
